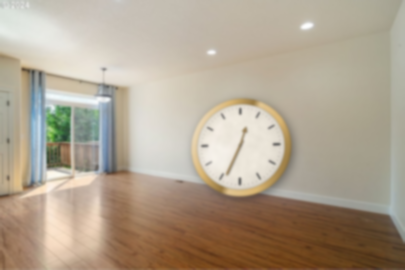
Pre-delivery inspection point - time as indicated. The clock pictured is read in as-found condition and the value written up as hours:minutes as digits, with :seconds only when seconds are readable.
12:34
